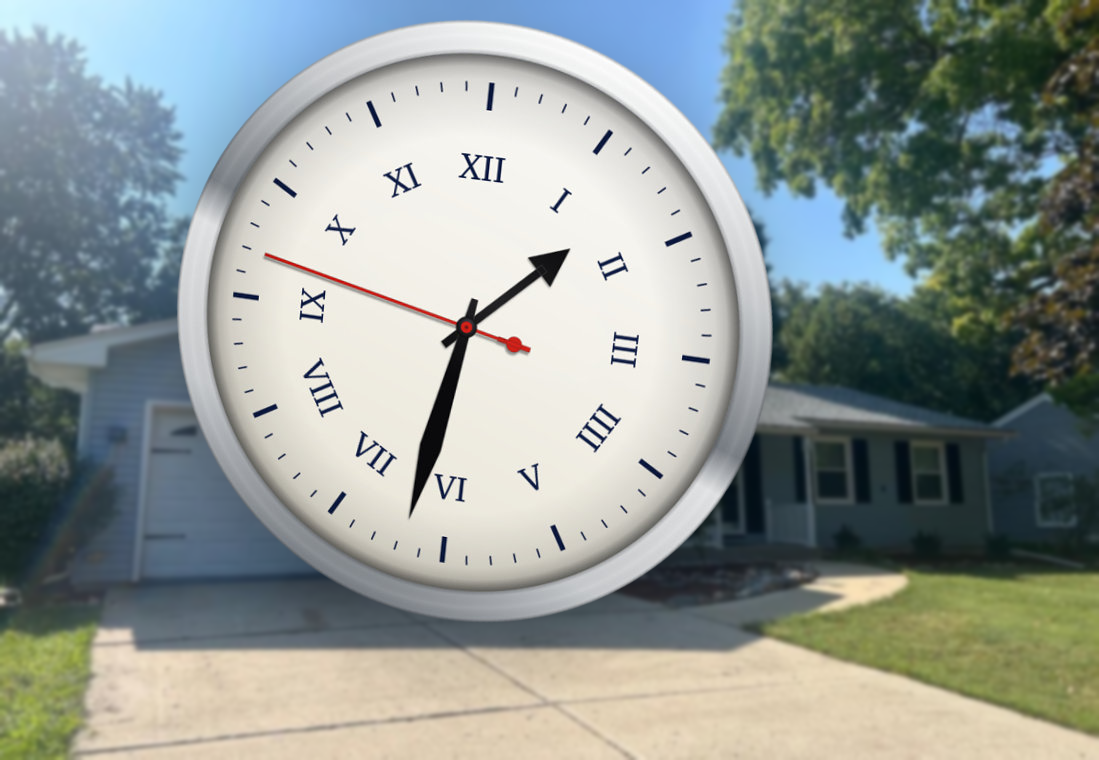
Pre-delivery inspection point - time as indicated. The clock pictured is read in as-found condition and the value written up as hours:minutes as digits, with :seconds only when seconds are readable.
1:31:47
